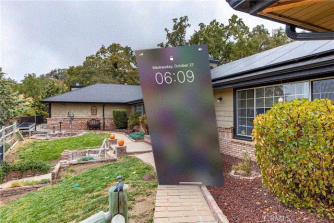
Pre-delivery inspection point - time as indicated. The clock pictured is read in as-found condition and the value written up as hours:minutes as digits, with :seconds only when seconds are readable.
6:09
